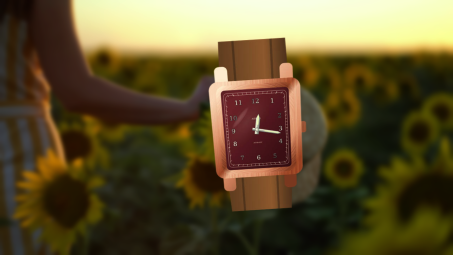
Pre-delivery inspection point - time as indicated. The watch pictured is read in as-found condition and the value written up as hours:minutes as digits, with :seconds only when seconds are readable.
12:17
